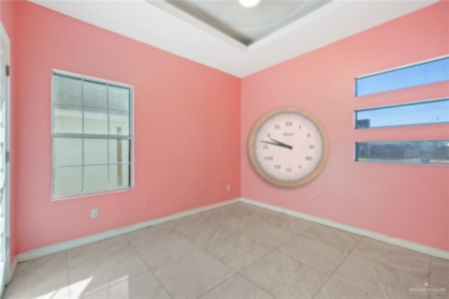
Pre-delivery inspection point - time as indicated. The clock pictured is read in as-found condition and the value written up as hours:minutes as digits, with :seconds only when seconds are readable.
9:47
